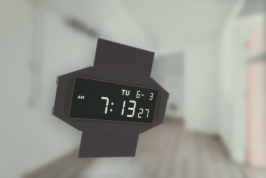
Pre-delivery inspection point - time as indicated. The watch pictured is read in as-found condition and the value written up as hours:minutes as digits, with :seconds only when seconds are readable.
7:13:27
